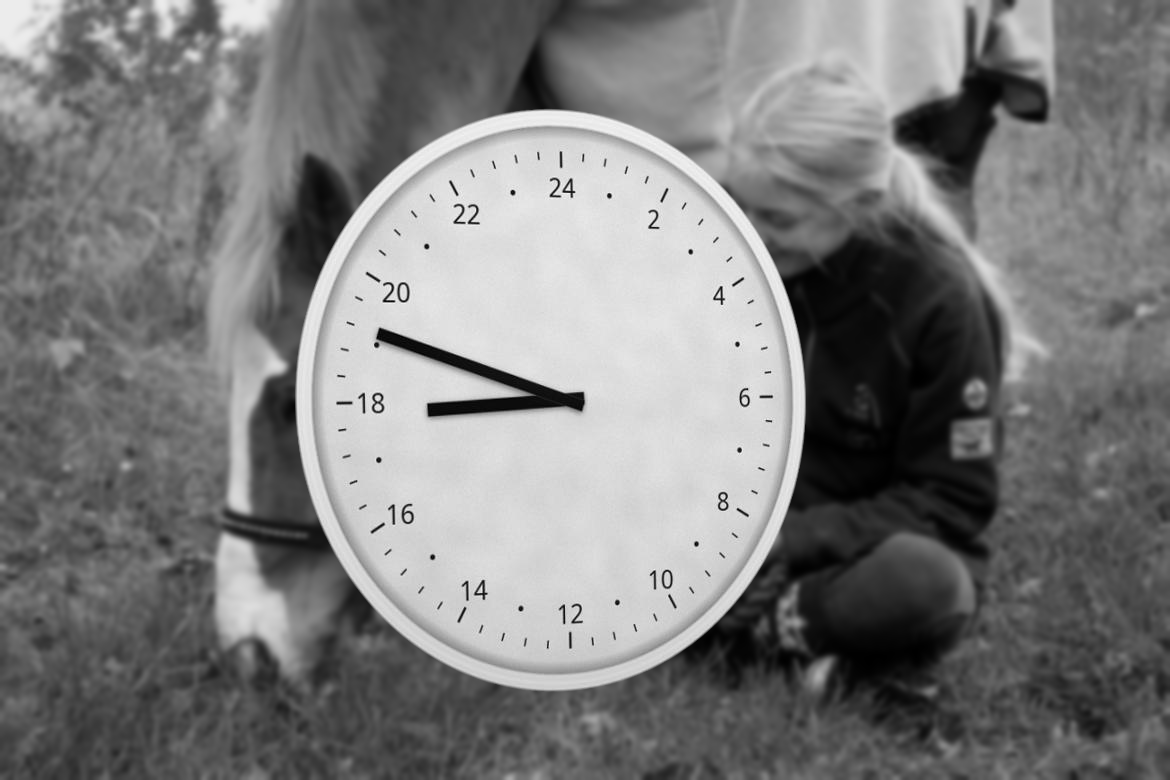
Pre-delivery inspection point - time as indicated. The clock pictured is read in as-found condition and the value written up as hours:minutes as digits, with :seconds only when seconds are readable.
17:48
